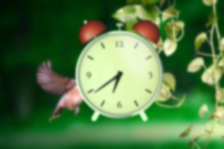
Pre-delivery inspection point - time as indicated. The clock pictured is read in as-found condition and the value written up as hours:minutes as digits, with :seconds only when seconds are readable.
6:39
